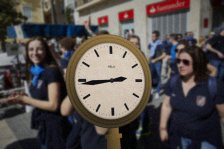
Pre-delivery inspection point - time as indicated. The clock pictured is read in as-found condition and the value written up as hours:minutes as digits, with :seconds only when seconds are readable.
2:44
